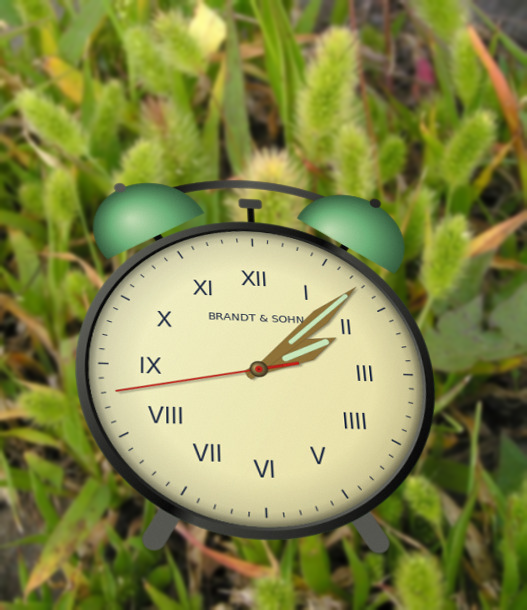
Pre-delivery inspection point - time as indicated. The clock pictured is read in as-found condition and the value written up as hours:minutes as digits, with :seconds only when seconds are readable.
2:07:43
